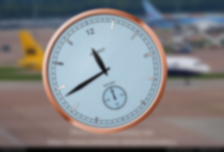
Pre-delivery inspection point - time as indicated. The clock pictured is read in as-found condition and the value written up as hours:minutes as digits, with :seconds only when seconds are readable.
11:43
